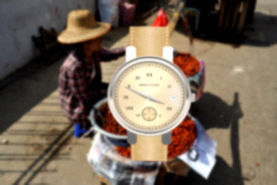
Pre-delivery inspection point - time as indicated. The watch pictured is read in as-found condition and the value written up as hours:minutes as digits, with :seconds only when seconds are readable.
3:49
